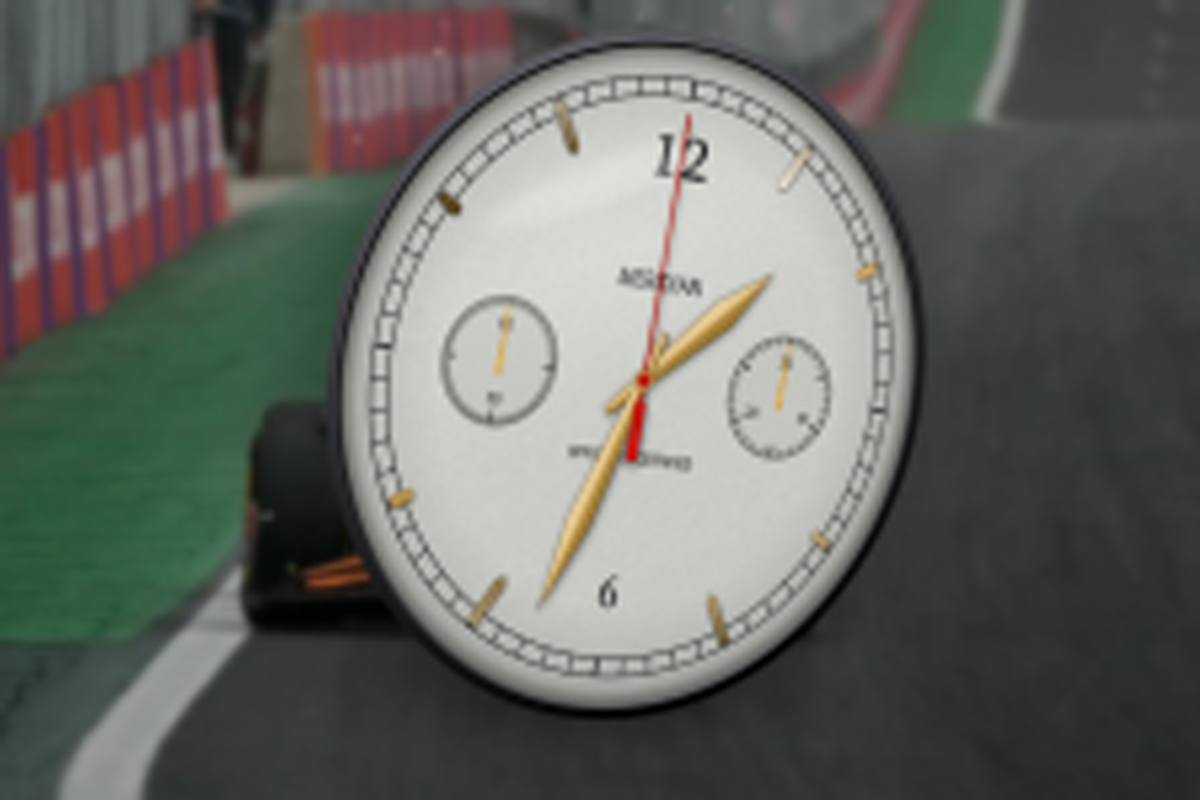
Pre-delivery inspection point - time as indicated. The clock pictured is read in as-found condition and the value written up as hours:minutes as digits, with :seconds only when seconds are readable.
1:33
